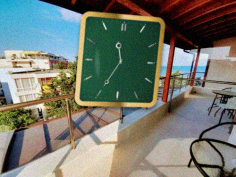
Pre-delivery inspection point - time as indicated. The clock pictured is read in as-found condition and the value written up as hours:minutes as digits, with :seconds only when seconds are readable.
11:35
